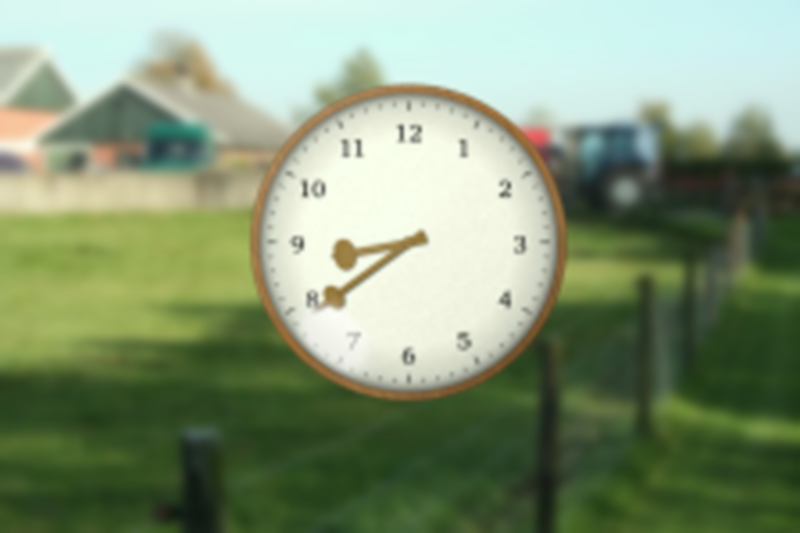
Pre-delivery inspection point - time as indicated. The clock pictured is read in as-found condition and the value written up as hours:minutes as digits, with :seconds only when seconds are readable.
8:39
